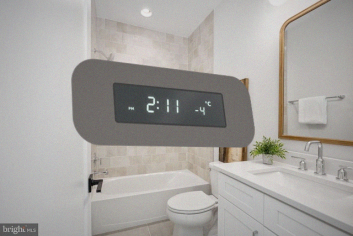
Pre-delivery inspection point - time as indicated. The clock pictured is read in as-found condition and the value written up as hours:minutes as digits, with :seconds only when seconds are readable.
2:11
